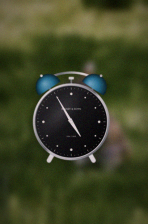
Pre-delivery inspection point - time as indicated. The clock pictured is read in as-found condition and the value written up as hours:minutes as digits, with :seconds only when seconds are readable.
4:55
